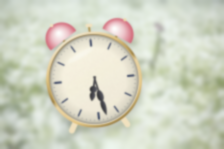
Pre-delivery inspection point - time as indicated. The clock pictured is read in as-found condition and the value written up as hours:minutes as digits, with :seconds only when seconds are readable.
6:28
